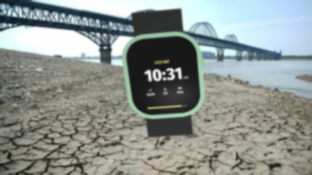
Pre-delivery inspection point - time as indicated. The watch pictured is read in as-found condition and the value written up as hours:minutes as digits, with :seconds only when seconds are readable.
10:31
